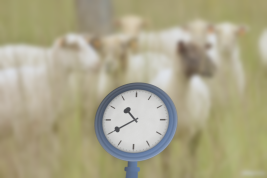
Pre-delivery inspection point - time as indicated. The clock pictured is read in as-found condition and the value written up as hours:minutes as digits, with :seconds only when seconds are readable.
10:40
